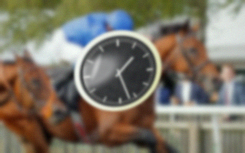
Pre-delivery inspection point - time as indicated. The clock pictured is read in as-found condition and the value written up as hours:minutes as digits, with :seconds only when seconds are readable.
1:27
